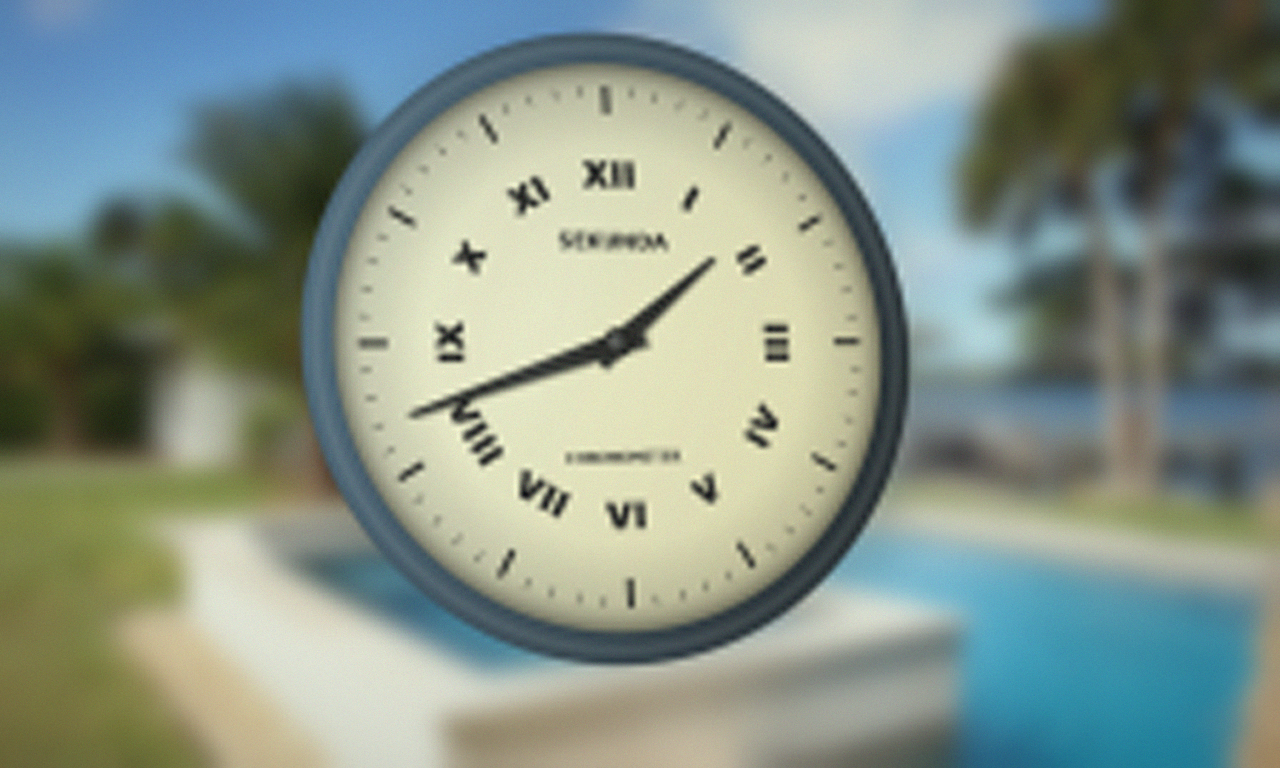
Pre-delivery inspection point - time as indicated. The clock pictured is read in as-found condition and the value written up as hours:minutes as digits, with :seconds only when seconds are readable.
1:42
